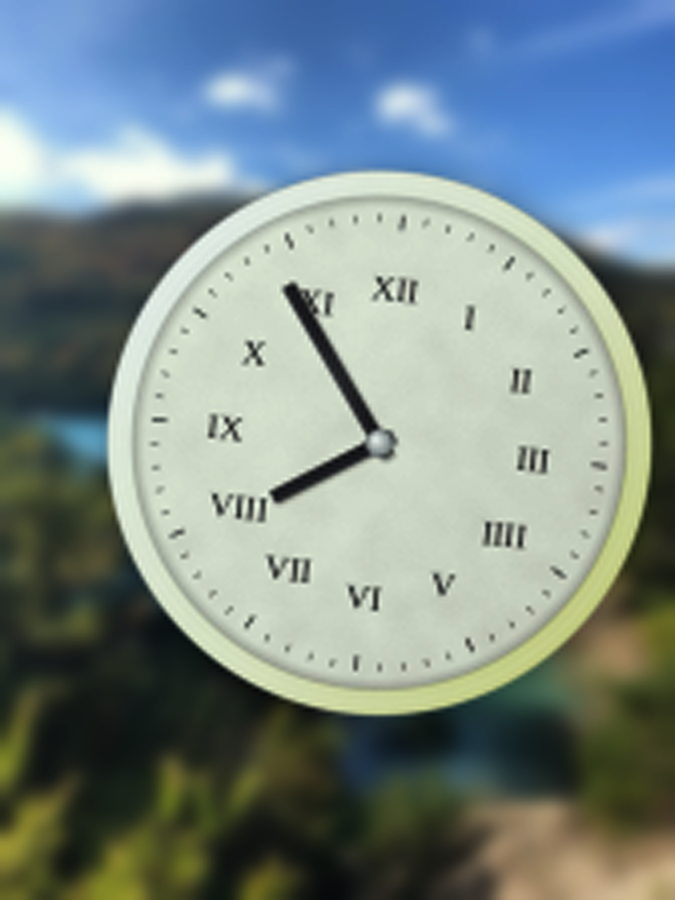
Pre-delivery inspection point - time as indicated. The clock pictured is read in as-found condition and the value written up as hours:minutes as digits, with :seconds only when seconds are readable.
7:54
